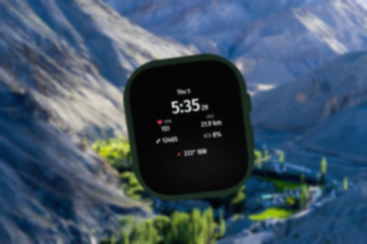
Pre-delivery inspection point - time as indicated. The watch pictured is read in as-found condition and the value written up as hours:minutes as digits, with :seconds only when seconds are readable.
5:35
